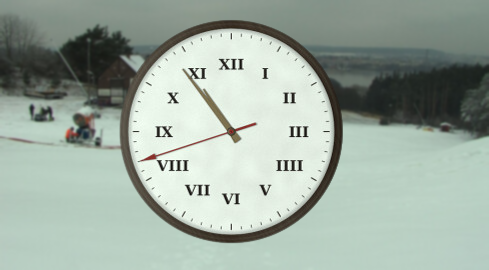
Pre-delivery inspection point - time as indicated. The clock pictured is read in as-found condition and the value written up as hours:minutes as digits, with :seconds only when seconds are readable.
10:53:42
